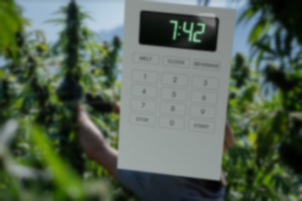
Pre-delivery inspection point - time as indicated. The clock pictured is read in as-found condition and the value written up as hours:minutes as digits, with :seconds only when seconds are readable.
7:42
